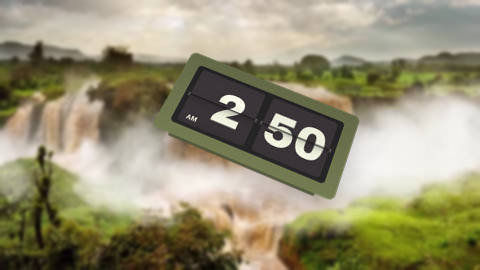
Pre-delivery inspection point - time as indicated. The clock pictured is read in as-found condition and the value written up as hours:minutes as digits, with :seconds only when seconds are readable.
2:50
